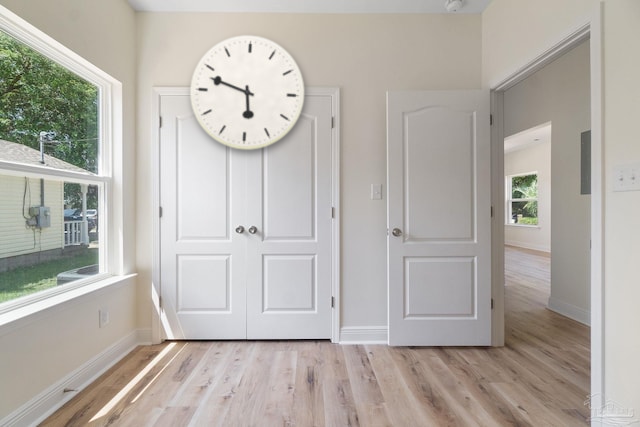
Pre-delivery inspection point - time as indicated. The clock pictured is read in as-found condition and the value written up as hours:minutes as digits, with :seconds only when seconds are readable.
5:48
